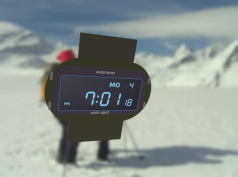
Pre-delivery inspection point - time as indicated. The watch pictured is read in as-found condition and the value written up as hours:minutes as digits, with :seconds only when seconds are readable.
7:01:18
